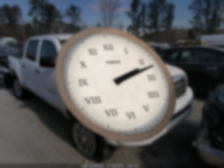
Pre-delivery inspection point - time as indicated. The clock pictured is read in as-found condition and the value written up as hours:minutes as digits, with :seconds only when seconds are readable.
2:12
